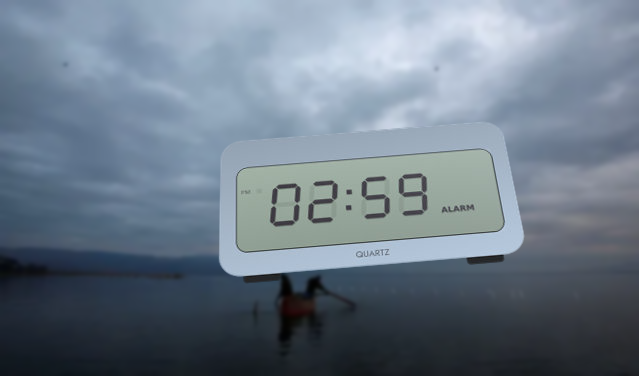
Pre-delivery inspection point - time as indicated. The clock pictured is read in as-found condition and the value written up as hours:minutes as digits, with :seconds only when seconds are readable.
2:59
